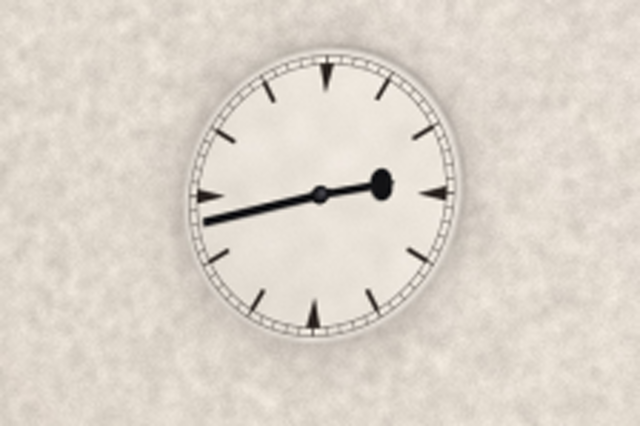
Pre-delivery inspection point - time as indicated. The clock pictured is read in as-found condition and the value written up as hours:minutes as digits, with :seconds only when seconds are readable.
2:43
